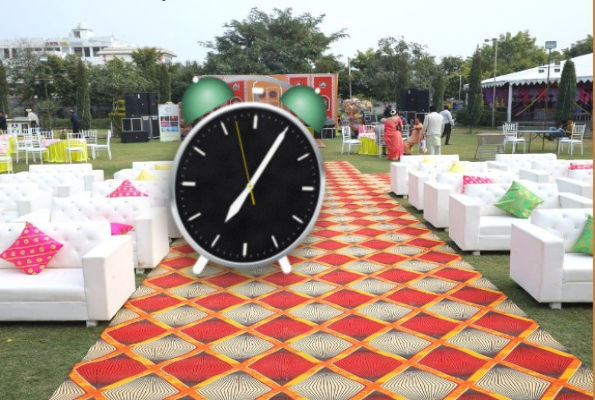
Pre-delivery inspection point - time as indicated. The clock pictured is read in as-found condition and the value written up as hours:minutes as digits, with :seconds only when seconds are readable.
7:04:57
